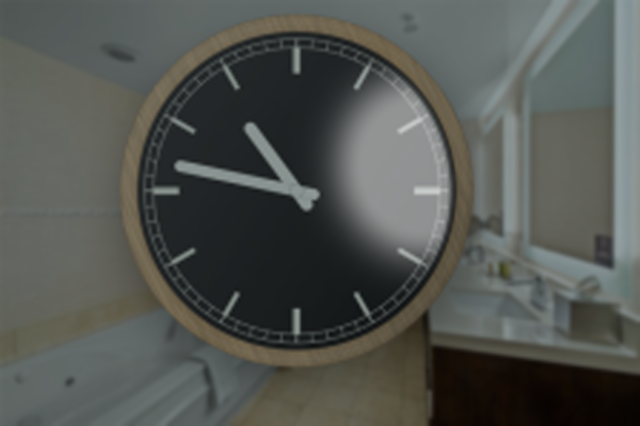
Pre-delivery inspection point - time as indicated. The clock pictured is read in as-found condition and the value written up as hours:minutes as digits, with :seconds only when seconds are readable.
10:47
